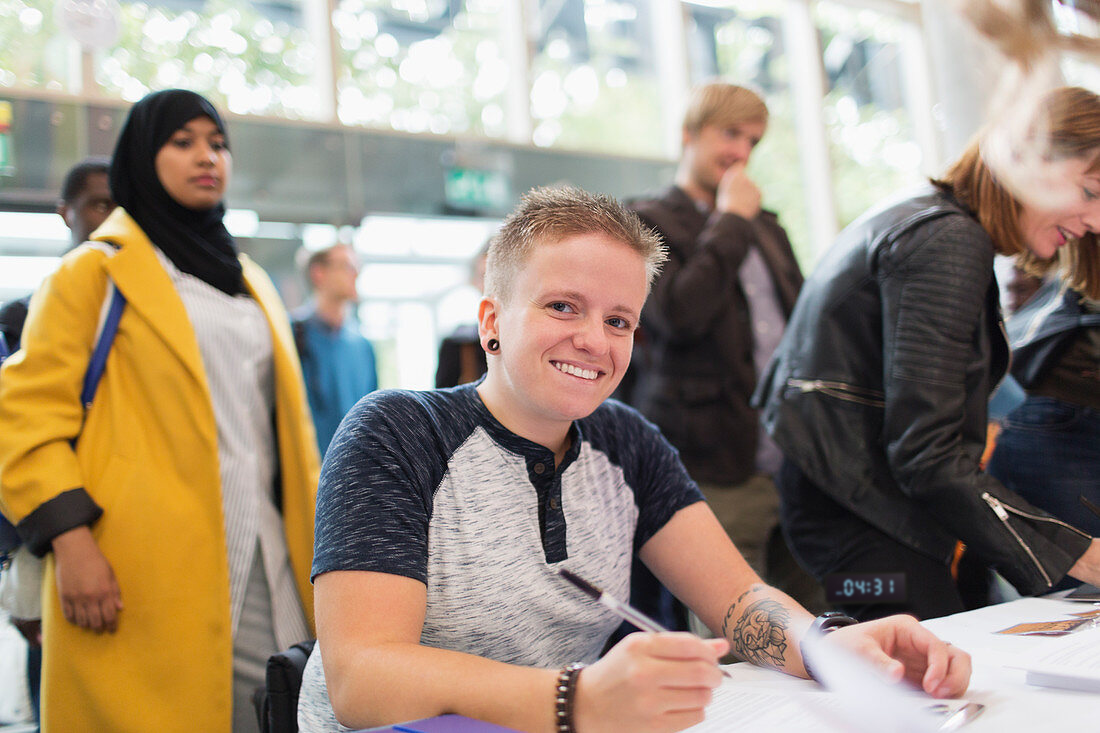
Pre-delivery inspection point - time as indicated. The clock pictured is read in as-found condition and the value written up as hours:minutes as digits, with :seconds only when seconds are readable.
4:31
